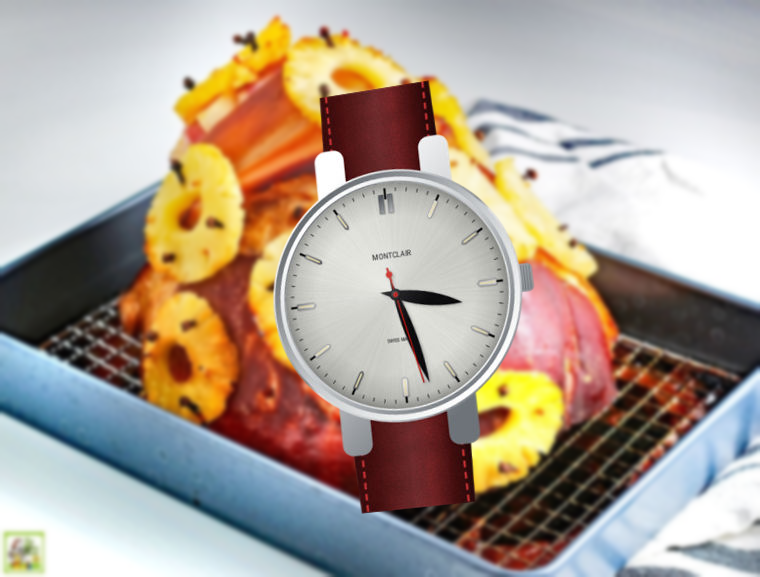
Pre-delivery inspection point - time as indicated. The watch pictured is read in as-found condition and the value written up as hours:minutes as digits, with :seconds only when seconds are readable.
3:27:28
